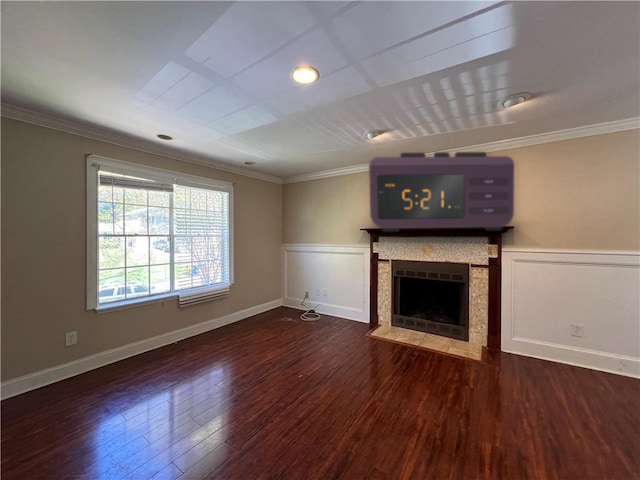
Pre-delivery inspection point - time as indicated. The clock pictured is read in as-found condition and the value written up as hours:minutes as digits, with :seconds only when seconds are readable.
5:21
